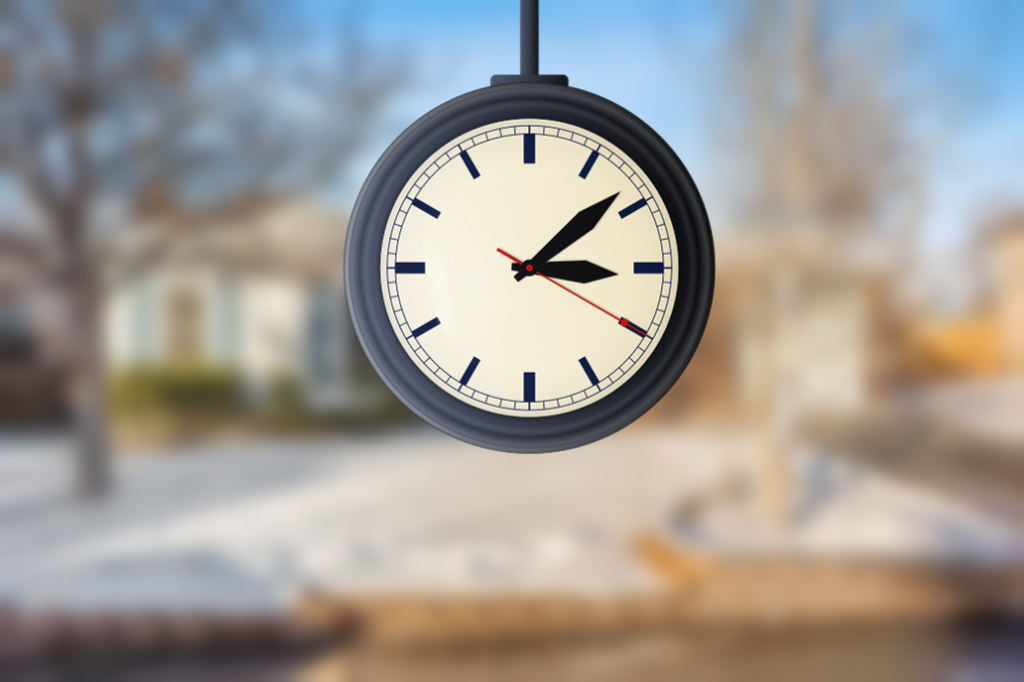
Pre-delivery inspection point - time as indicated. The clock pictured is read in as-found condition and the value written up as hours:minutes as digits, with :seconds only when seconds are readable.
3:08:20
